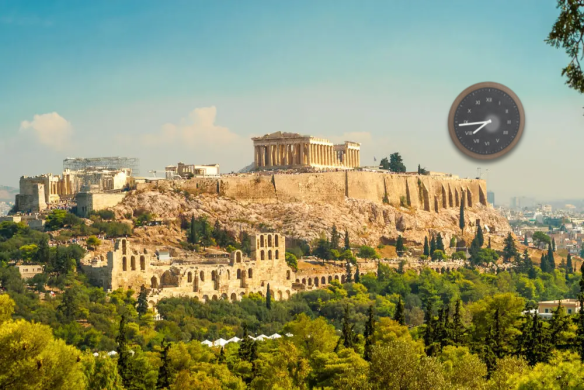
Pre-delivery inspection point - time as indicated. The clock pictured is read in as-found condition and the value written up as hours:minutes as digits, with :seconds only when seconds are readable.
7:44
